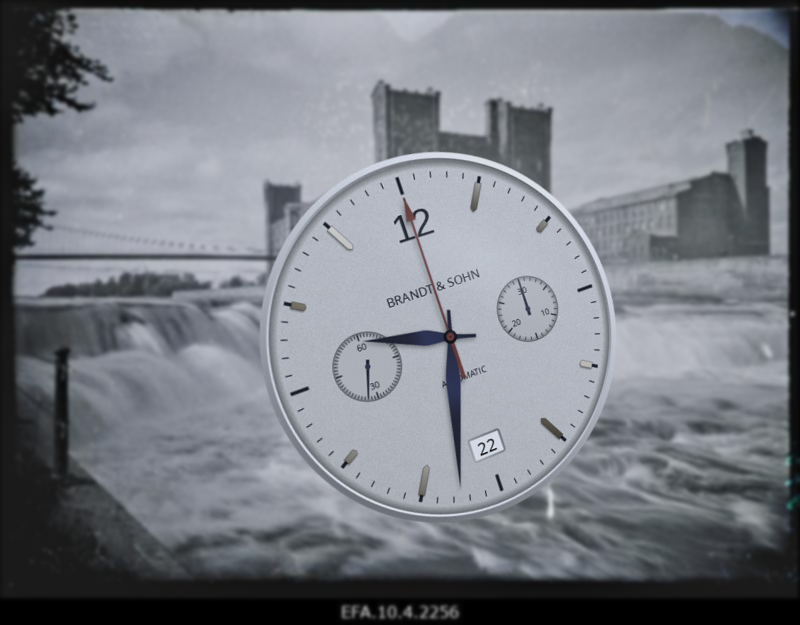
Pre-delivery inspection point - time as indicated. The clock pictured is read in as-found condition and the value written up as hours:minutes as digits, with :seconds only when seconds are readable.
9:32:33
